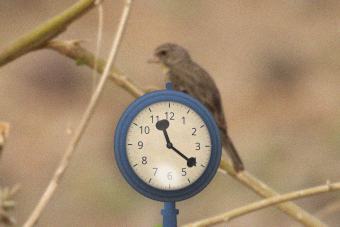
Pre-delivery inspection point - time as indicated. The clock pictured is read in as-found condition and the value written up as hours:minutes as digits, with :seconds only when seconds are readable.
11:21
